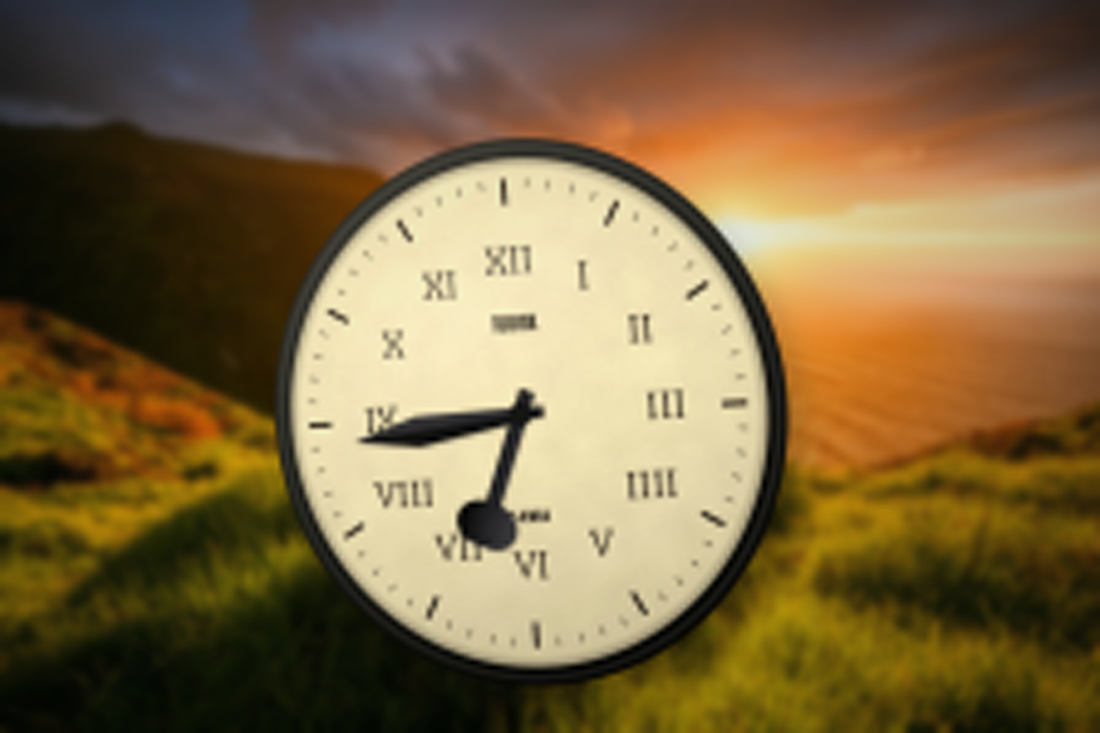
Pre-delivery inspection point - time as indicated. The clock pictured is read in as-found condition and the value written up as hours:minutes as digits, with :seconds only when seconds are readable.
6:44
